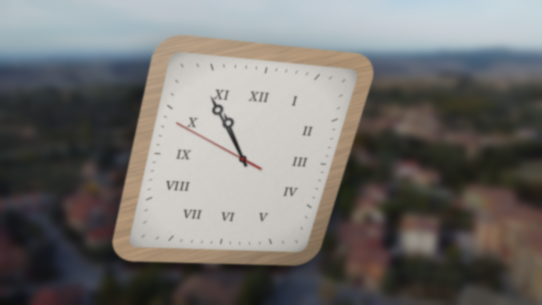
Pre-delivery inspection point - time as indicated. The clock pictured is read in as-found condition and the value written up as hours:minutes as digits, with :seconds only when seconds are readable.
10:53:49
